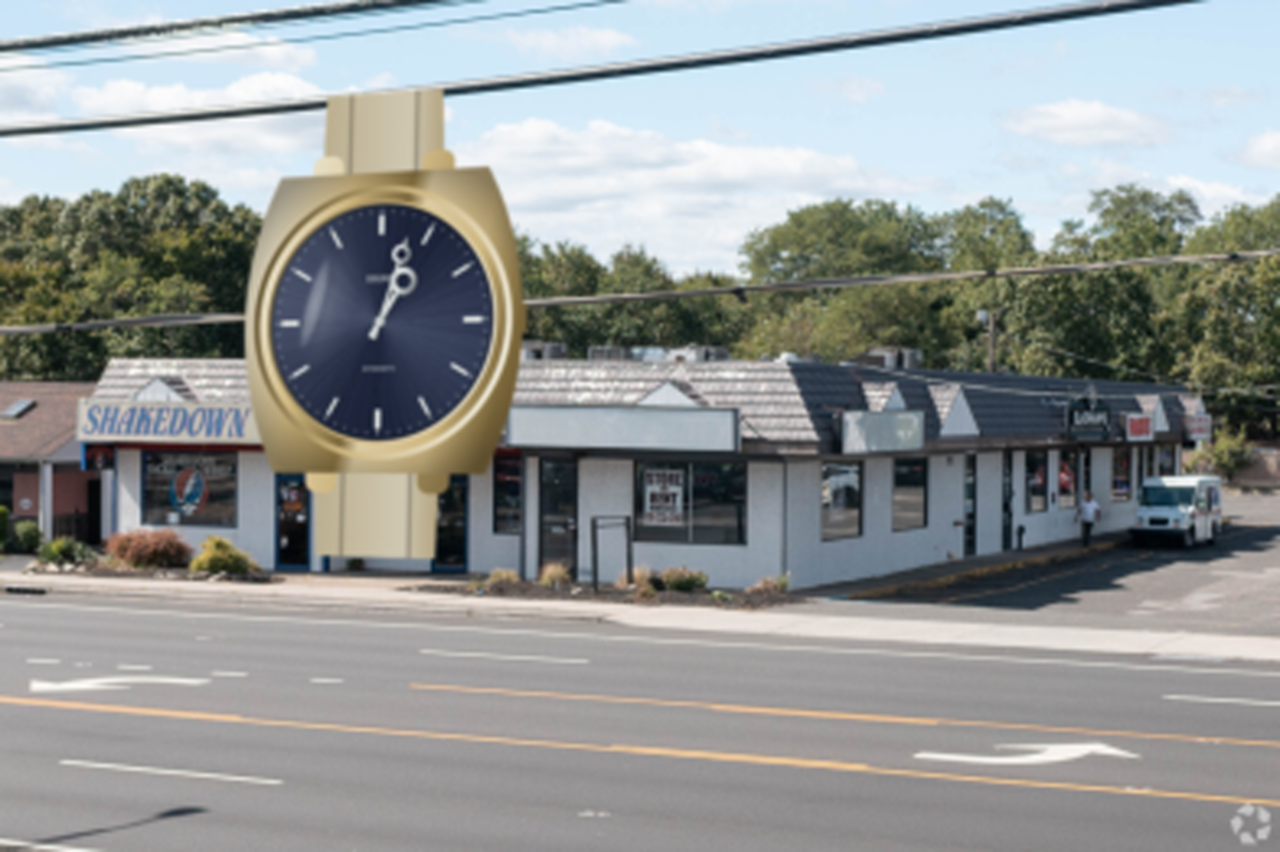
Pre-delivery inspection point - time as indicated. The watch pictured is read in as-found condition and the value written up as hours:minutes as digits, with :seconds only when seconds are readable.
1:03
